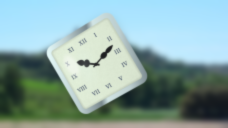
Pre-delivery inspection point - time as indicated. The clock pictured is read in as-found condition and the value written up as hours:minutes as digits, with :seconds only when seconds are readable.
10:12
